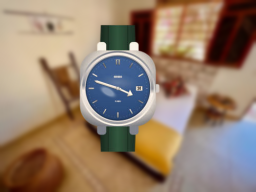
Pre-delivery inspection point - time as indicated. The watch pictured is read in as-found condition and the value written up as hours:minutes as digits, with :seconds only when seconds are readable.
3:48
